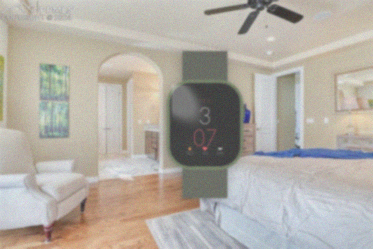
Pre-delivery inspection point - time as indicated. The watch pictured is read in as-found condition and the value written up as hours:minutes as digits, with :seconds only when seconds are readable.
3:07
